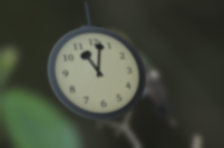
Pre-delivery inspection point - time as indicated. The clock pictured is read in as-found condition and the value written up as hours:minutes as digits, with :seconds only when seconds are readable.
11:02
